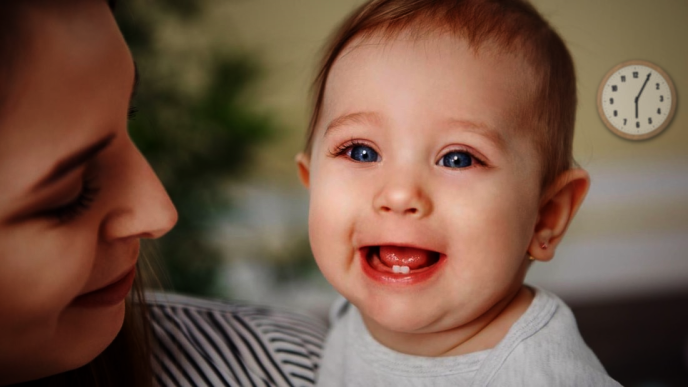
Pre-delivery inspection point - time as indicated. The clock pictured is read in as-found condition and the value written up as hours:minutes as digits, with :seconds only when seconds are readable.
6:05
